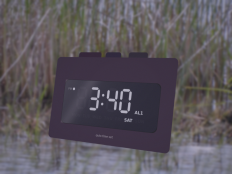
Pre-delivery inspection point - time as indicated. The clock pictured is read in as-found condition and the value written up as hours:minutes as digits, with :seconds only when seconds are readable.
3:40
